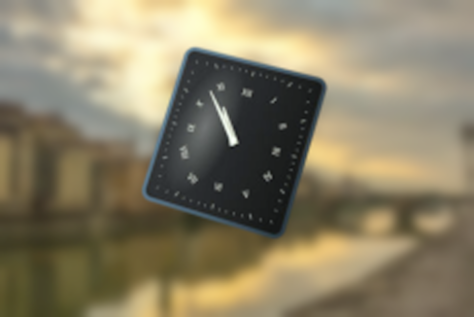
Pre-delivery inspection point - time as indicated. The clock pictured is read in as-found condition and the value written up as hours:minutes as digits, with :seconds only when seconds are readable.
10:53
